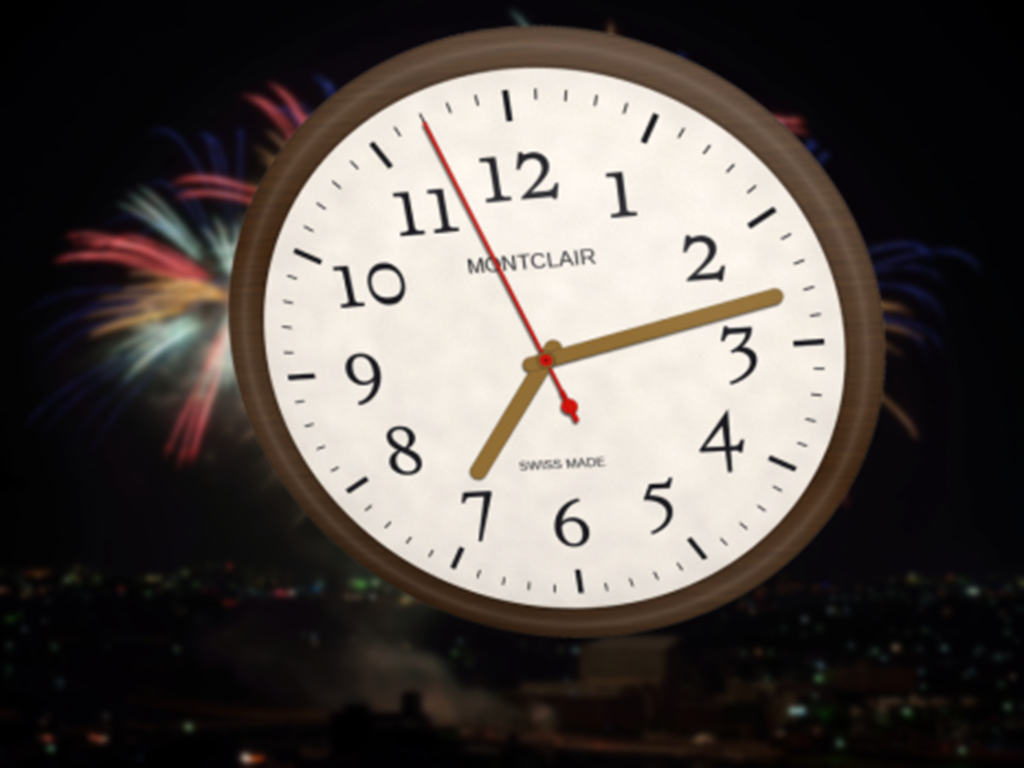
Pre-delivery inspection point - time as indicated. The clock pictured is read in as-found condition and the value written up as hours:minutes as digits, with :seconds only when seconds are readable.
7:12:57
